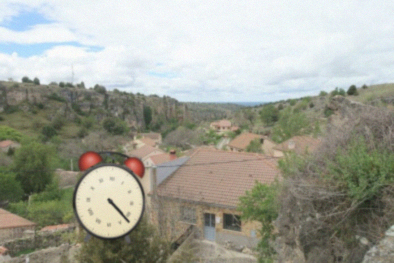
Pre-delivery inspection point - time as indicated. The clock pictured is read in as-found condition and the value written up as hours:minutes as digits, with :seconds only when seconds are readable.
4:22
